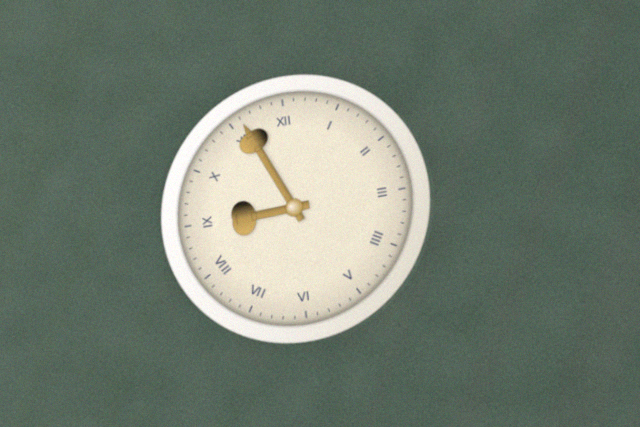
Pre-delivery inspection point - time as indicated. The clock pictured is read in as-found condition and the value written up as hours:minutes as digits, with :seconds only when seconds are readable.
8:56
